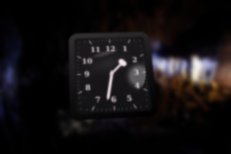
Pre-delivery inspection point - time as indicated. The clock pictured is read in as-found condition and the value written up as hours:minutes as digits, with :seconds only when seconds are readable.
1:32
